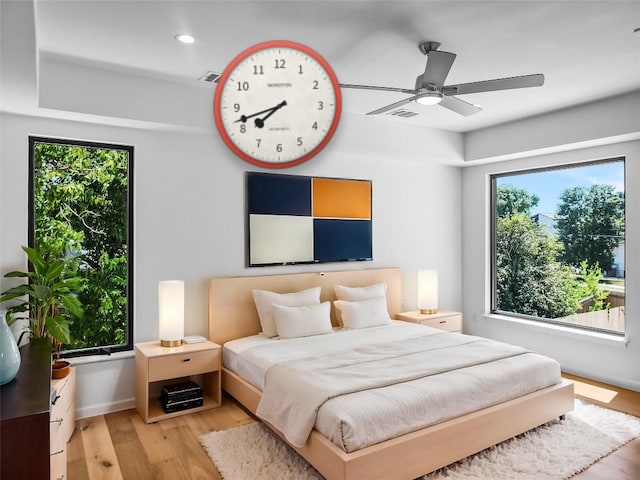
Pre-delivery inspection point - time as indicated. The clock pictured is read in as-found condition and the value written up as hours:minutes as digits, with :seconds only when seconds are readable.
7:42
